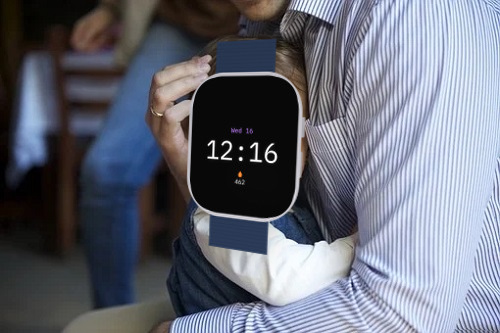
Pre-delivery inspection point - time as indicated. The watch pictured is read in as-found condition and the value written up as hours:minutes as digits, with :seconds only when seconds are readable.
12:16
